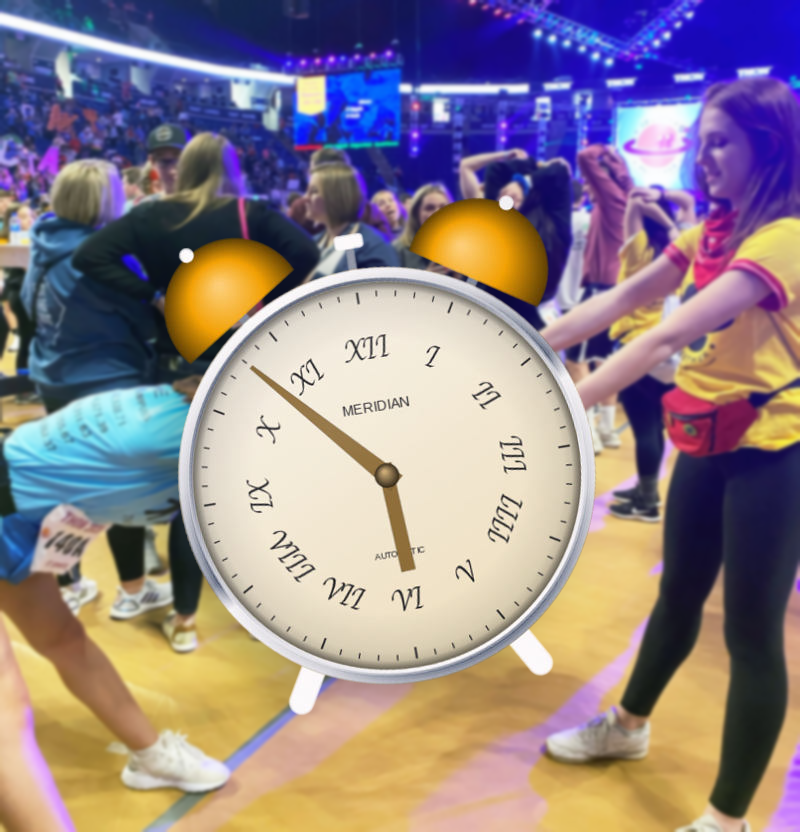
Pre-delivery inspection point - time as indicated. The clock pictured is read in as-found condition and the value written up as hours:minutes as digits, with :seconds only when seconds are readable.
5:53
